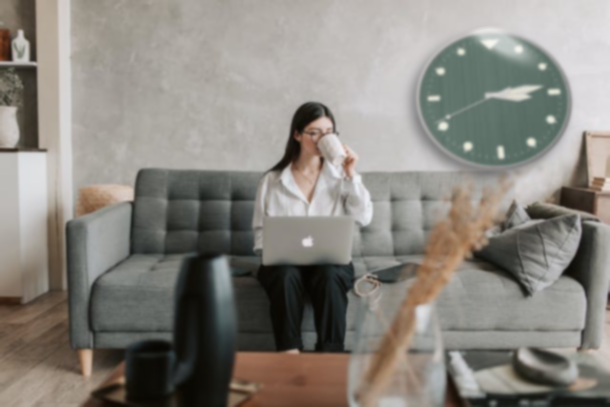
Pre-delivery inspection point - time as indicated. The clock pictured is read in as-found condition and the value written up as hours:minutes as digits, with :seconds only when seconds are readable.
3:13:41
